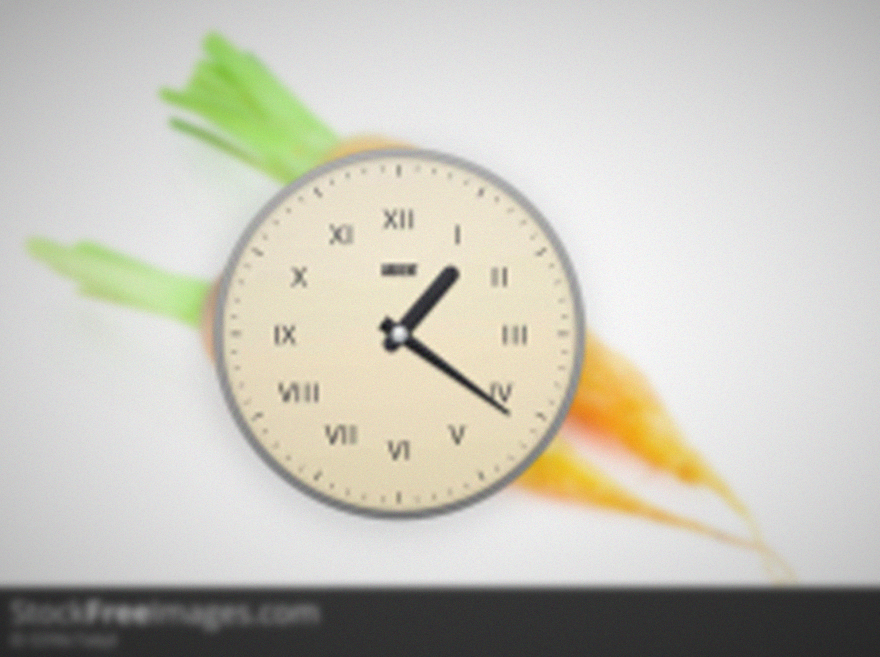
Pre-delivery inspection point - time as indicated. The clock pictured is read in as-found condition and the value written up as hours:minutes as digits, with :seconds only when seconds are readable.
1:21
